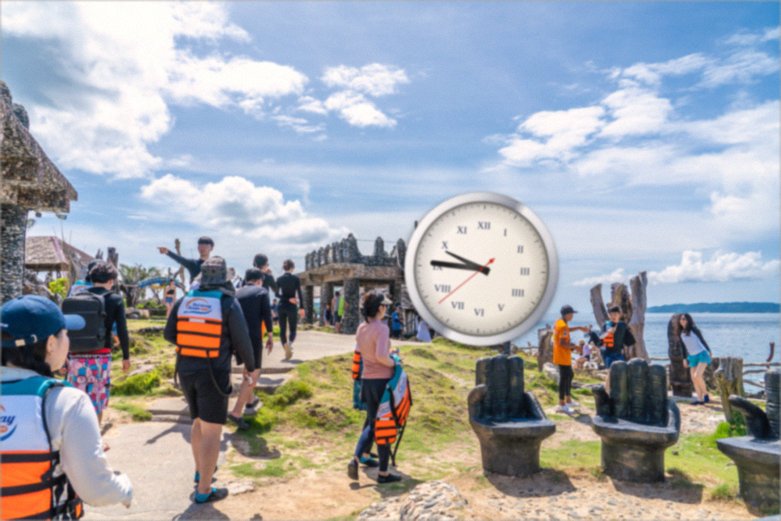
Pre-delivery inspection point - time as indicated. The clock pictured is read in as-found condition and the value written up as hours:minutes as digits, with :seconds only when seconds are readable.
9:45:38
